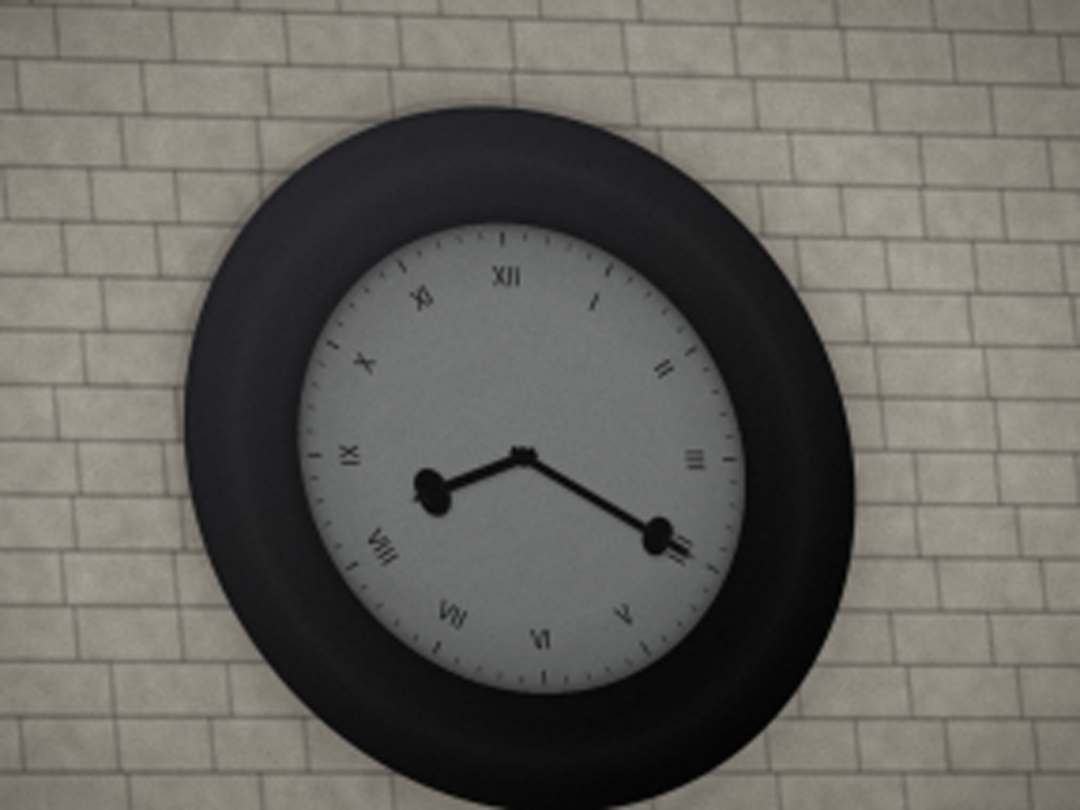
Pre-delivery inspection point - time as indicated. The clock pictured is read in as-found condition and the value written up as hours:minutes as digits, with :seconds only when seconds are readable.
8:20
